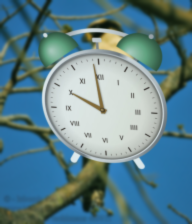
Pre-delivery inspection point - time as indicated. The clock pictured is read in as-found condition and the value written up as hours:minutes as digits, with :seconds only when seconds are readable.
9:59
